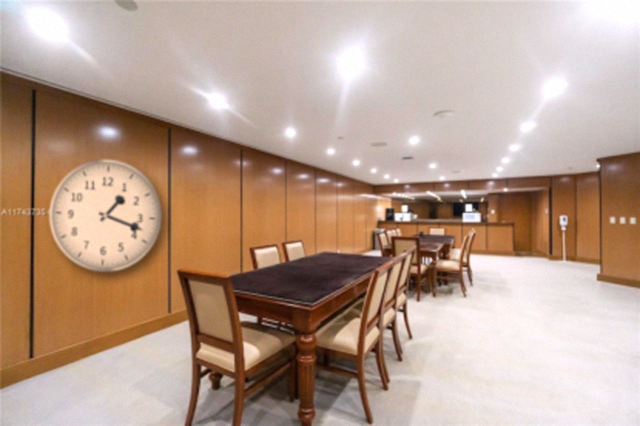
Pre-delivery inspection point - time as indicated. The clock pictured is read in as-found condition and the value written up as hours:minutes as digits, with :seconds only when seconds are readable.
1:18
